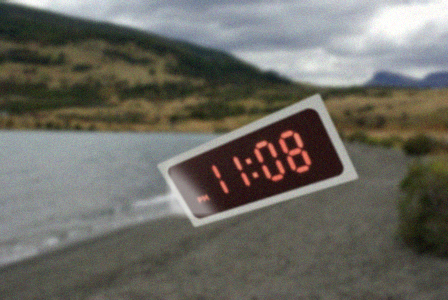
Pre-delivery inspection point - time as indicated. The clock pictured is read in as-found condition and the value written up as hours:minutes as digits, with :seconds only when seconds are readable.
11:08
